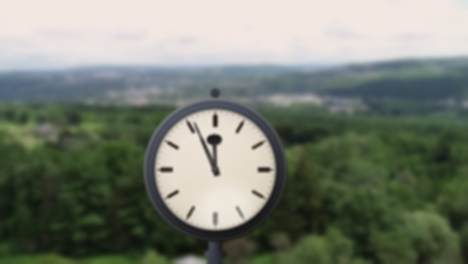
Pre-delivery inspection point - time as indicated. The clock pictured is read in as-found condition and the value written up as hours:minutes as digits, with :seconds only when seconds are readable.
11:56
